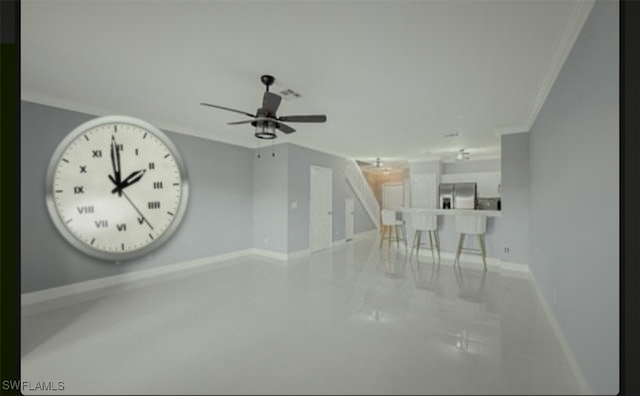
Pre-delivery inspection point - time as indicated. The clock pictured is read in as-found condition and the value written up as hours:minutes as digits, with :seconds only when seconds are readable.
1:59:24
